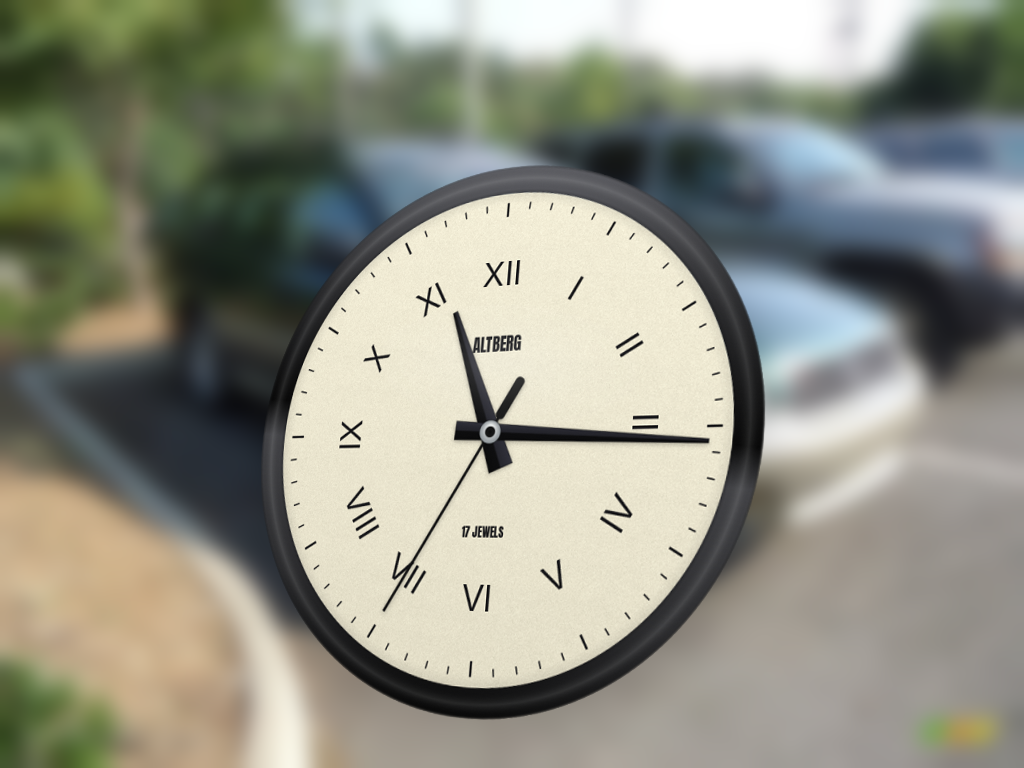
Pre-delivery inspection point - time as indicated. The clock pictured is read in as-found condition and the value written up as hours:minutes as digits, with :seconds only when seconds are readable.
11:15:35
